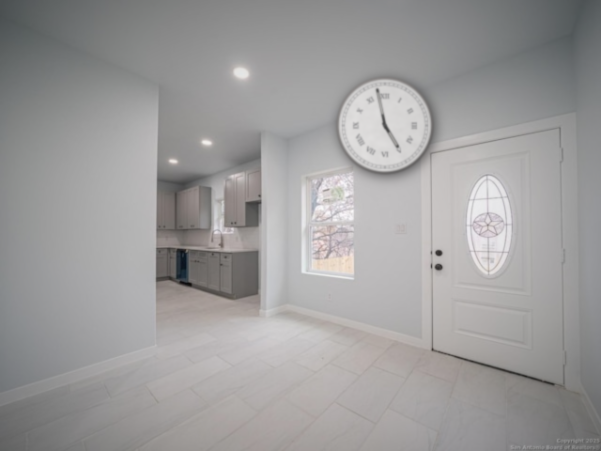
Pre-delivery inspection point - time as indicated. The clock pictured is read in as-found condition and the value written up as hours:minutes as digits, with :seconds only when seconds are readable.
4:58
